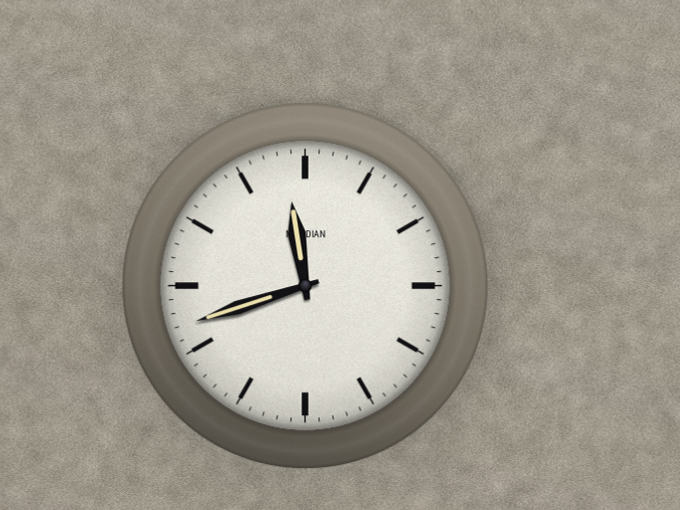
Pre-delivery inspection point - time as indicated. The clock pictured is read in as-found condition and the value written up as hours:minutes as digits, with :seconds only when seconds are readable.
11:42
